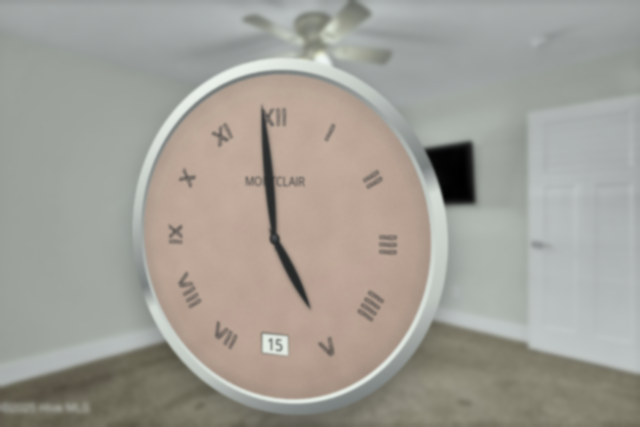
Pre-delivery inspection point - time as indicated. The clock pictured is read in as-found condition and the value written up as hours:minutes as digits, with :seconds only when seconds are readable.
4:59
